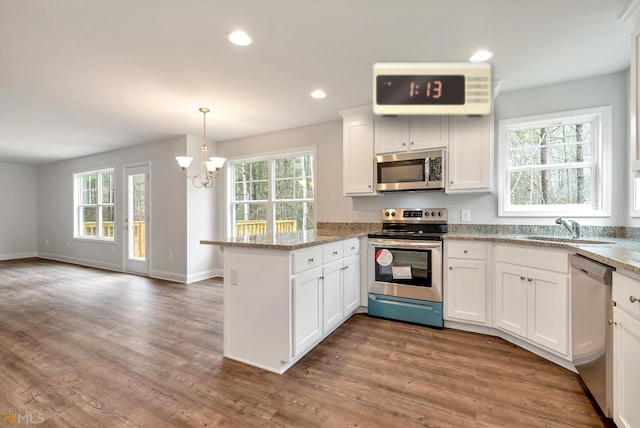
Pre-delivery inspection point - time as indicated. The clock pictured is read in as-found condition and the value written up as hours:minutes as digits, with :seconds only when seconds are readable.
1:13
